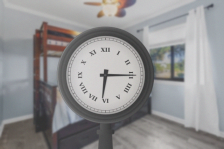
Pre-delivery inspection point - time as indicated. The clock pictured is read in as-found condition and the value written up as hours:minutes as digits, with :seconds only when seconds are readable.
6:15
